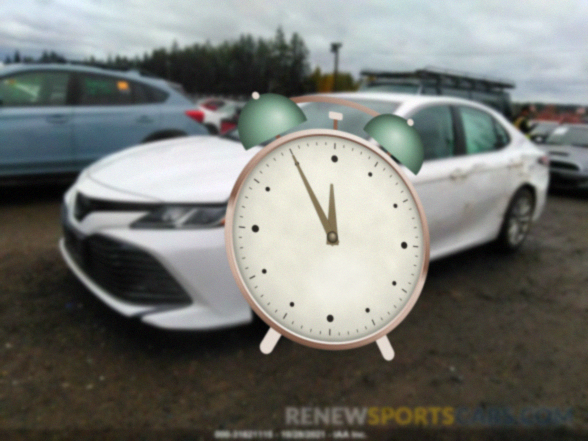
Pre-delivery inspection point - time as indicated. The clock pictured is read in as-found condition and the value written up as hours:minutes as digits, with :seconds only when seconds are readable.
11:55
